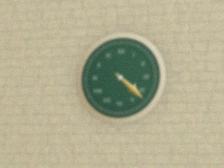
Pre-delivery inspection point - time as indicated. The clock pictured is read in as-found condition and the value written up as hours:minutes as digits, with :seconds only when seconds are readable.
4:22
